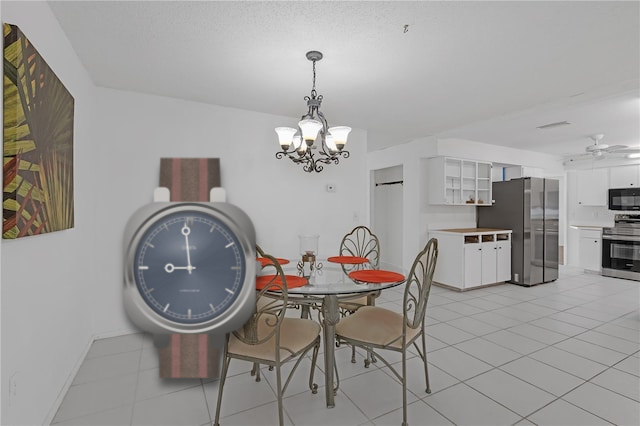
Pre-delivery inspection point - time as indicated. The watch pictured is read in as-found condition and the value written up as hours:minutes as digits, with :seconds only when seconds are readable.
8:59
